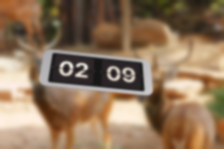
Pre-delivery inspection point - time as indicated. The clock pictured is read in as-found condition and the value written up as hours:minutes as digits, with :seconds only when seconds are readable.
2:09
